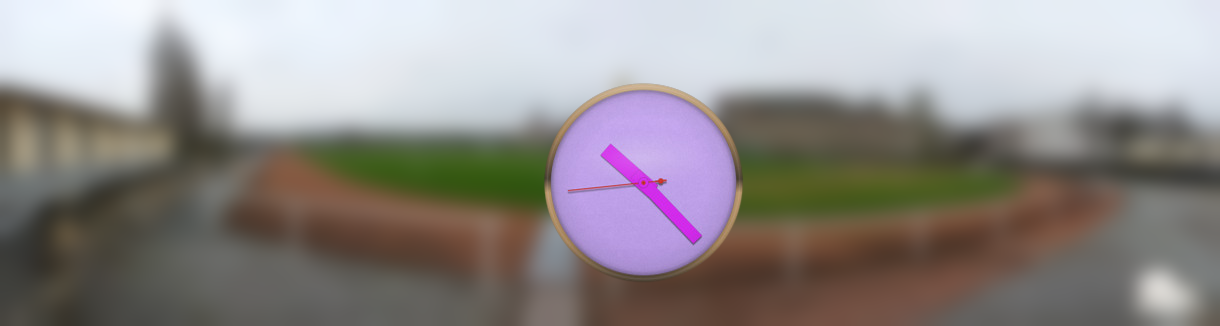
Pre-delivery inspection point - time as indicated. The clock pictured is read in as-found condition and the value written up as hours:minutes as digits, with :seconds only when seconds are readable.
10:22:44
